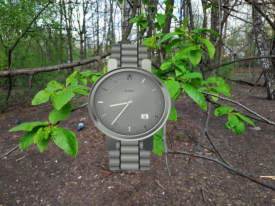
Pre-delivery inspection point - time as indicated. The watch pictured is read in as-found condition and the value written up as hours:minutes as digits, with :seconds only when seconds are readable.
8:36
